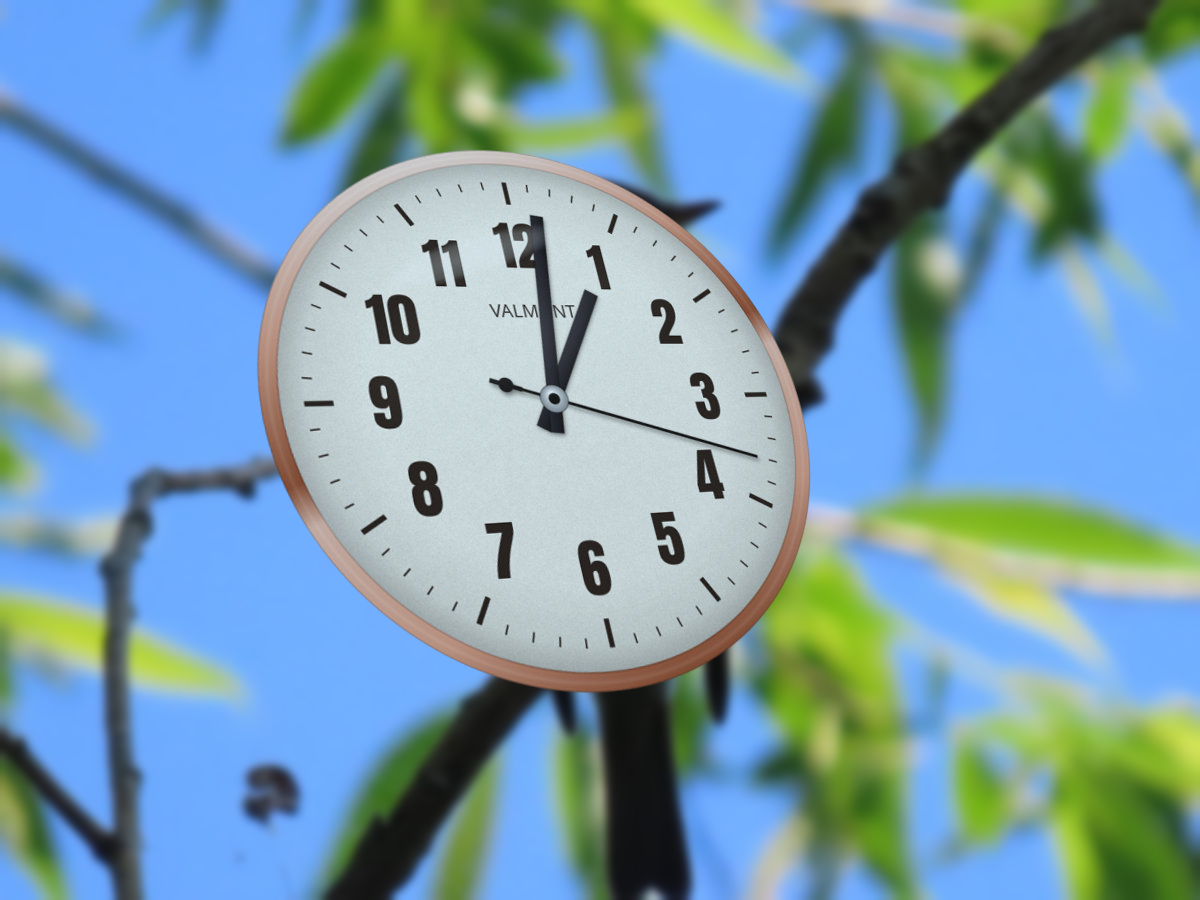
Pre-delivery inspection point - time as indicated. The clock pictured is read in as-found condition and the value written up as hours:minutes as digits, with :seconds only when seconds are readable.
1:01:18
